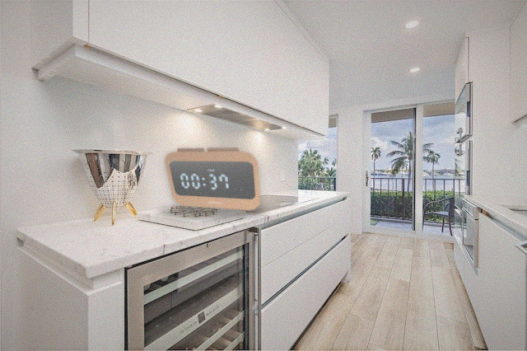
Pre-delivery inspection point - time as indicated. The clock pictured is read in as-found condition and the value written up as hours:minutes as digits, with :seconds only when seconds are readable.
0:37
